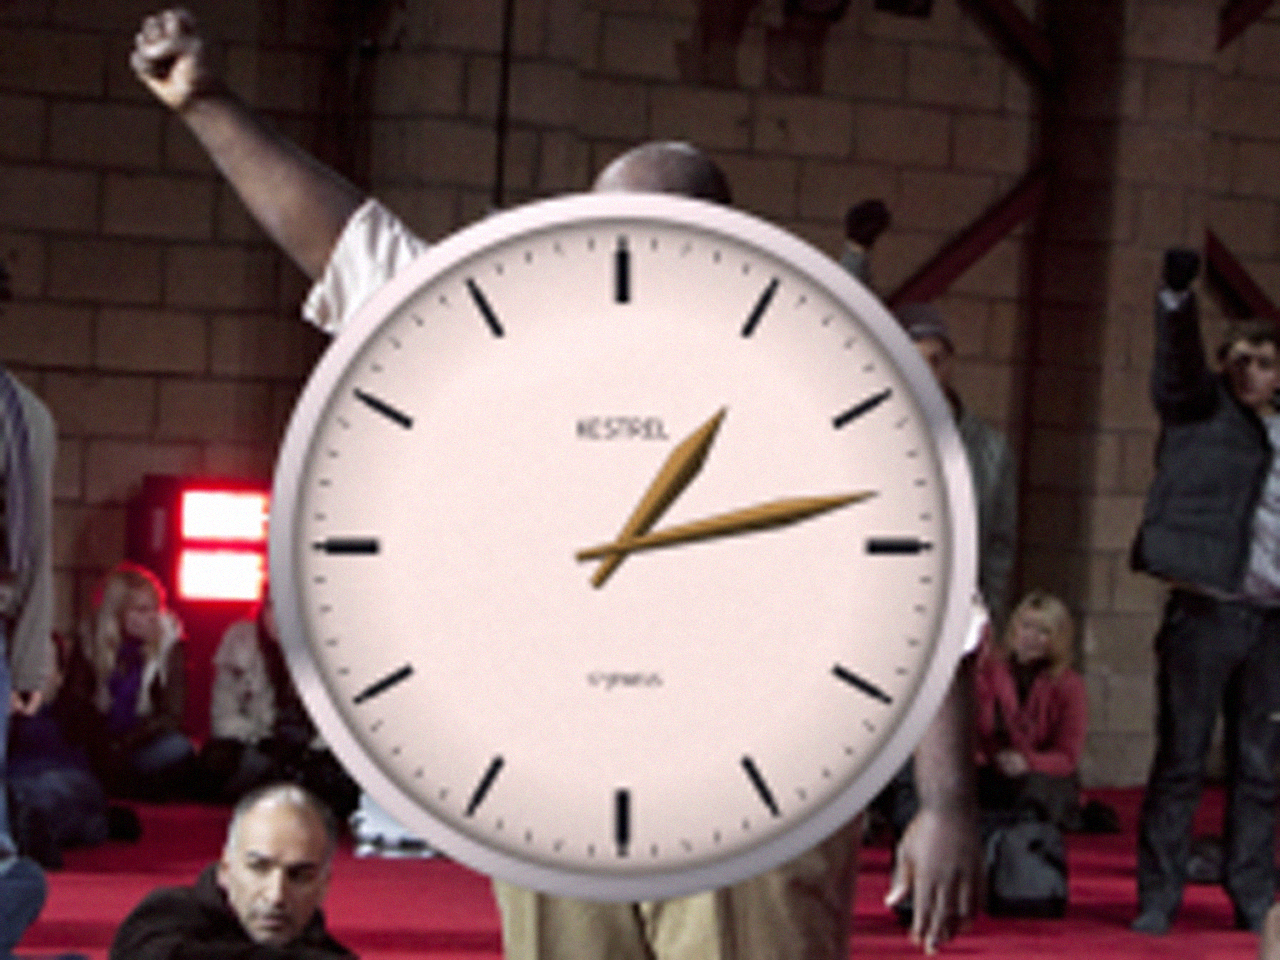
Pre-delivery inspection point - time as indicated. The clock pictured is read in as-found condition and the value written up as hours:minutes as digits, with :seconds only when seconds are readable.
1:13
